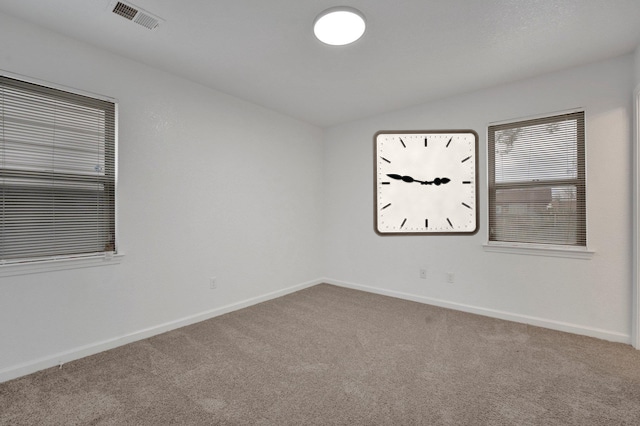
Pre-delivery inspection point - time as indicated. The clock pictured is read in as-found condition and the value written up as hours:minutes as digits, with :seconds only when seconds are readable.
2:47
